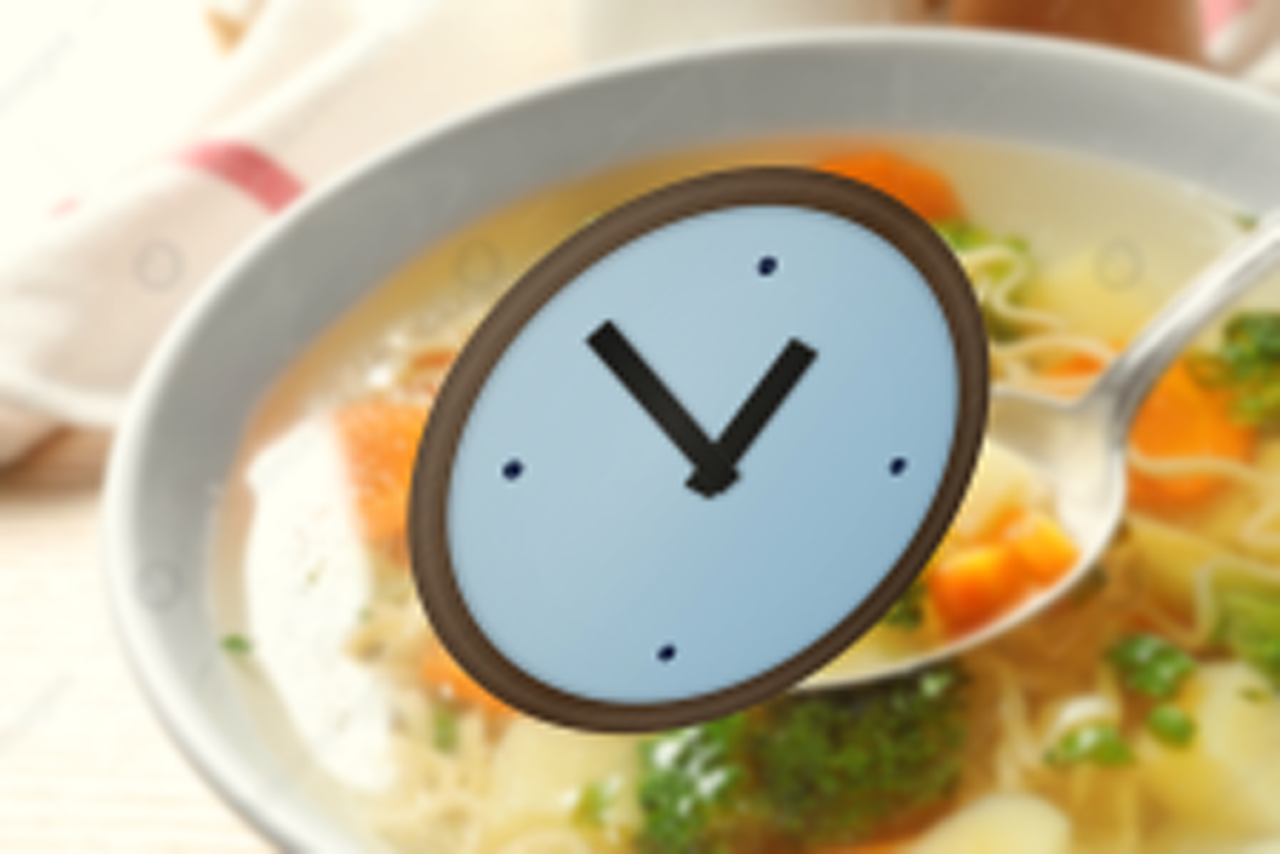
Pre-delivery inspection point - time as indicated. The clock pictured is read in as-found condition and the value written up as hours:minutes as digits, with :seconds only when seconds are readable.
12:52
